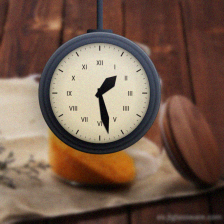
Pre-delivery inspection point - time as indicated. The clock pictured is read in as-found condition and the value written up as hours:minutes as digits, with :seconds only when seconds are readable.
1:28
